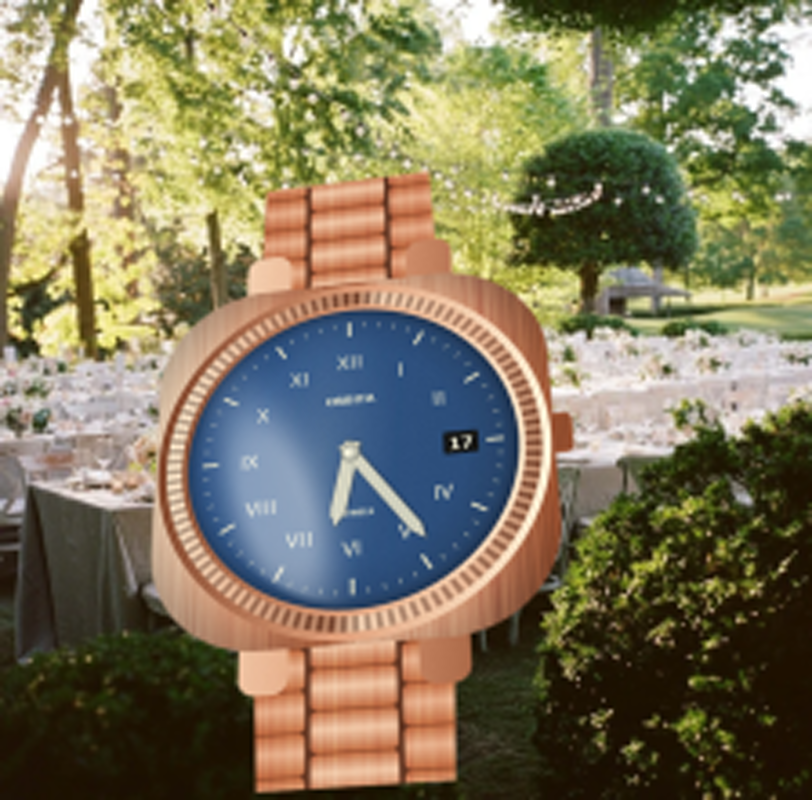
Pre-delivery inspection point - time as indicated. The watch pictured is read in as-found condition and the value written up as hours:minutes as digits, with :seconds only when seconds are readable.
6:24
